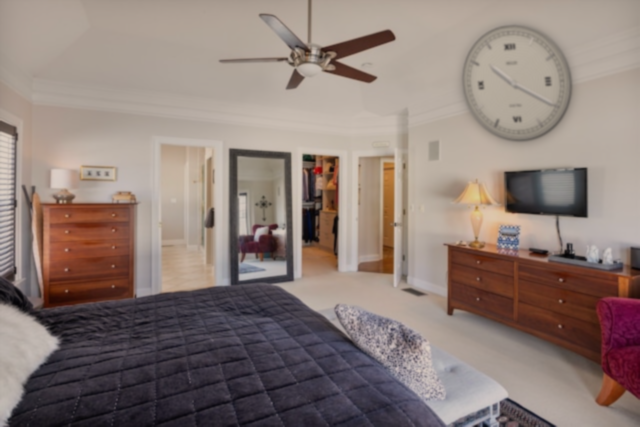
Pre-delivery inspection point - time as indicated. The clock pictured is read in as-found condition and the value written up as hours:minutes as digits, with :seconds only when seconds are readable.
10:20
